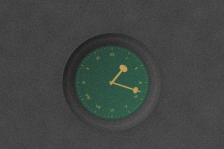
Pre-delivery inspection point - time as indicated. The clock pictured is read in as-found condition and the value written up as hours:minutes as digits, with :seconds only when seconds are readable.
1:18
